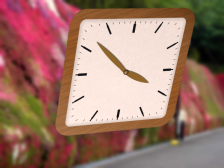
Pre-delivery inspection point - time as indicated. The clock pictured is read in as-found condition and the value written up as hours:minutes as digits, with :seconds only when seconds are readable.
3:52
